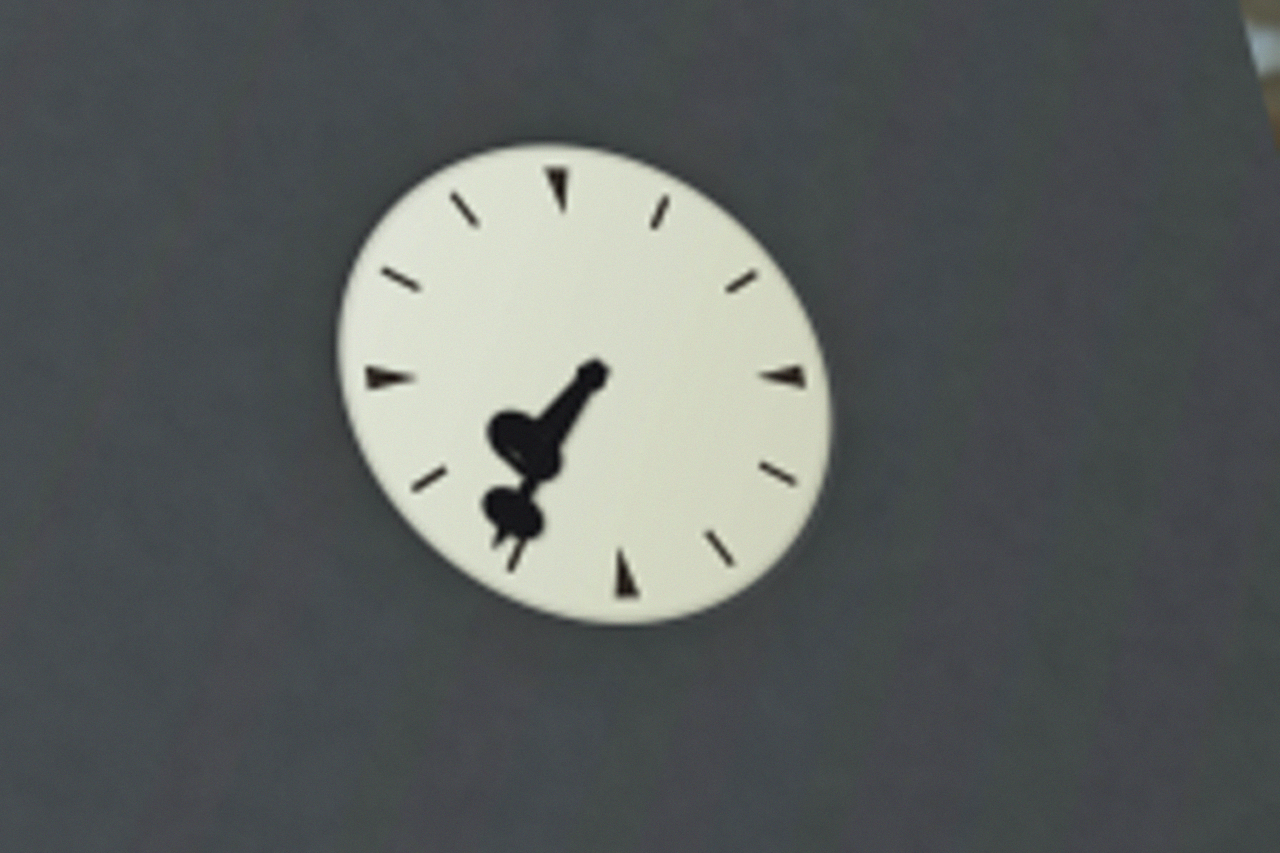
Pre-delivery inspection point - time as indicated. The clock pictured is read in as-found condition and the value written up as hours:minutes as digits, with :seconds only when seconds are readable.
7:36
